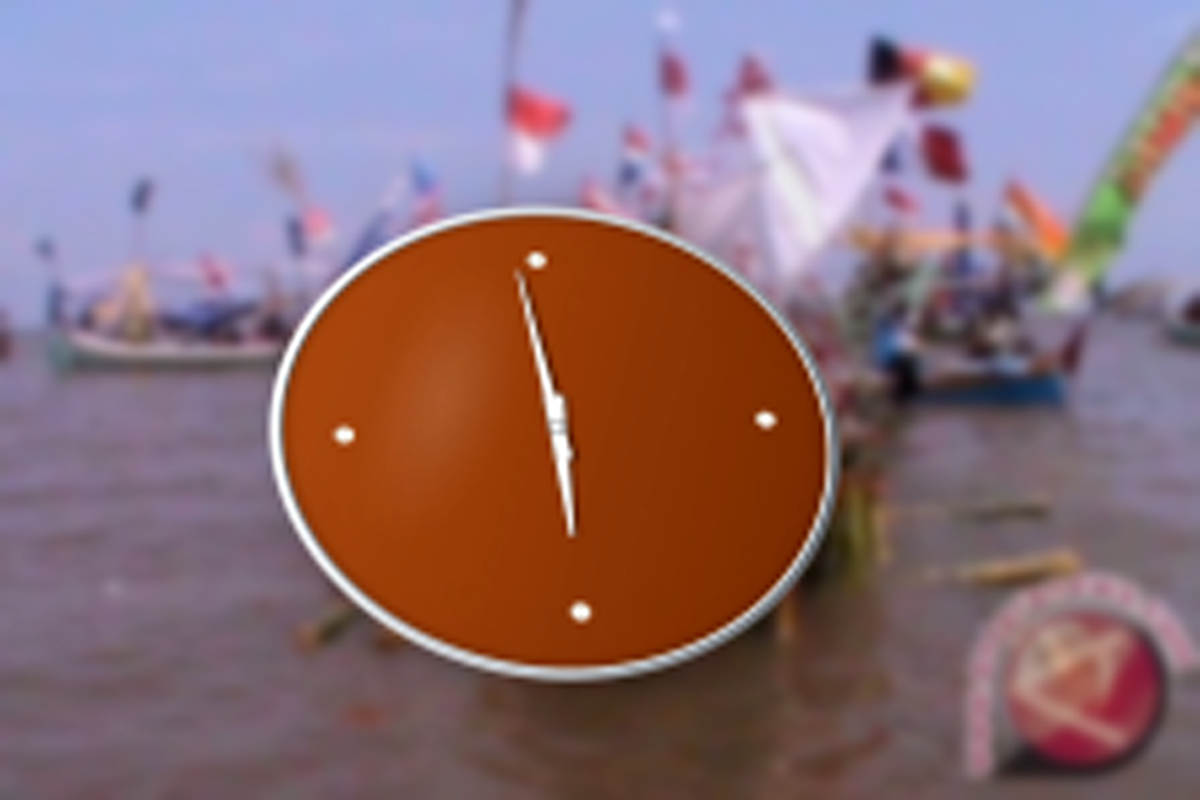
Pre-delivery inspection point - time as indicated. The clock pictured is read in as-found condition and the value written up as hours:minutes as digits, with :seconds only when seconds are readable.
5:59
